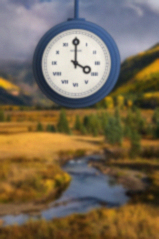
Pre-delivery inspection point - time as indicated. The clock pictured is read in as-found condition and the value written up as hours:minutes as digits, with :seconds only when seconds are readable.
4:00
